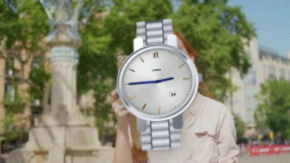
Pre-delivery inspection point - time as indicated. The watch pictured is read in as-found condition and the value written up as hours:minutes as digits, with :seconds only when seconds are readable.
2:45
